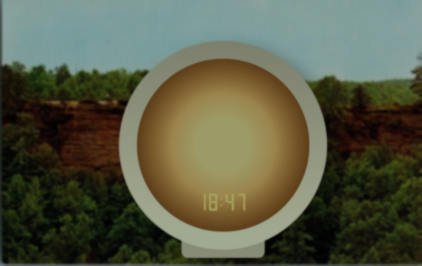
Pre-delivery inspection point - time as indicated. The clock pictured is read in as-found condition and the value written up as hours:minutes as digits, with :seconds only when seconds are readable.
18:47
